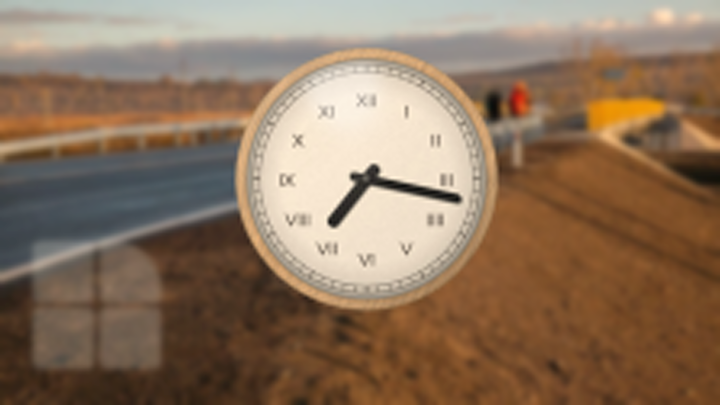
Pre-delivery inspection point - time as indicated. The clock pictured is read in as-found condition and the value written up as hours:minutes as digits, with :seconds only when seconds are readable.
7:17
